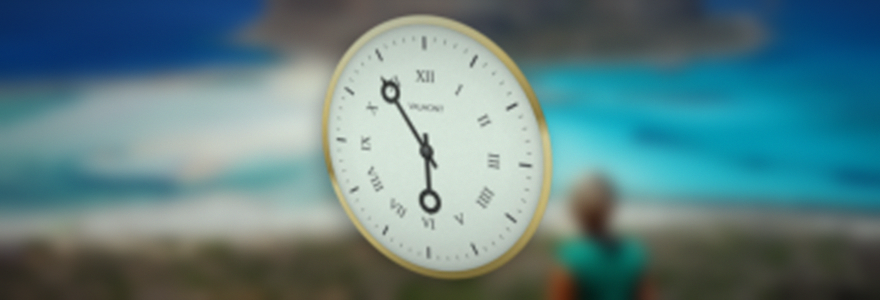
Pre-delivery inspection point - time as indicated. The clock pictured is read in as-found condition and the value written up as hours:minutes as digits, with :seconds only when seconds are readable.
5:54
